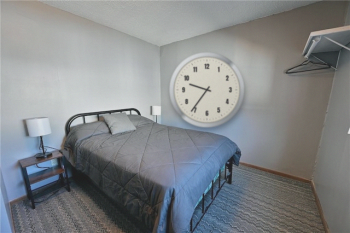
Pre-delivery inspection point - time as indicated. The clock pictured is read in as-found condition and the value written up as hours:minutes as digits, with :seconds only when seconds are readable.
9:36
